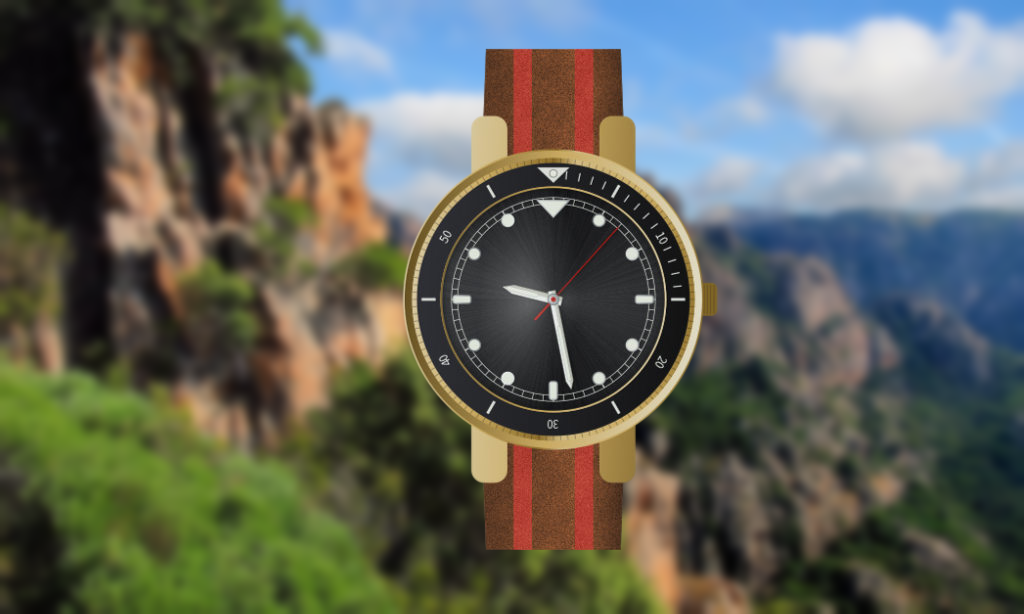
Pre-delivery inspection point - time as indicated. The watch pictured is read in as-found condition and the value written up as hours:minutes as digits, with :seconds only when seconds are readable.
9:28:07
